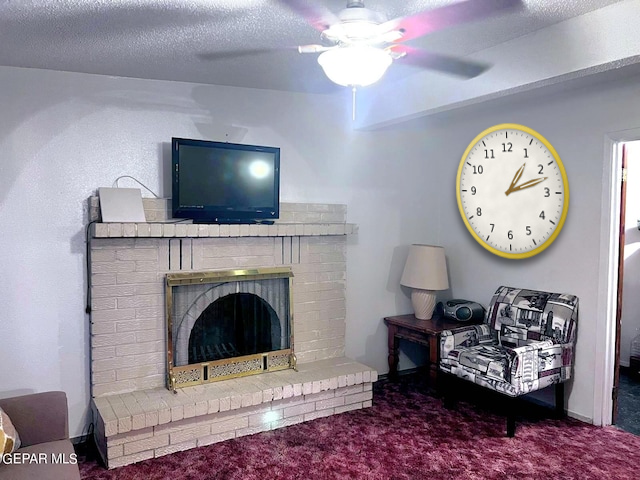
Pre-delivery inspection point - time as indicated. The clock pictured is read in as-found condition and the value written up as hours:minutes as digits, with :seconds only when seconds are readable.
1:12
